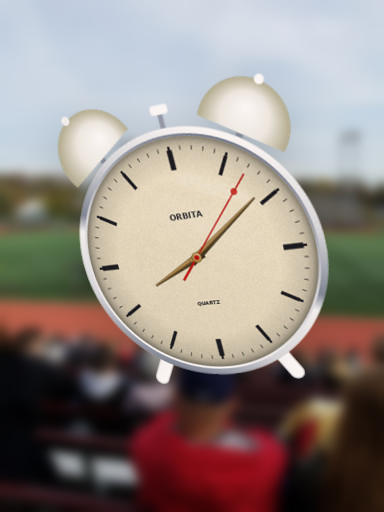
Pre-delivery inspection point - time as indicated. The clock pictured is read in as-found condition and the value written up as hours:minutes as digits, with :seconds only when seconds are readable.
8:09:07
